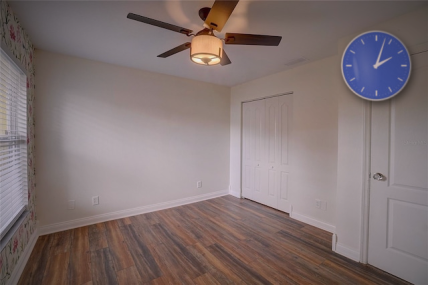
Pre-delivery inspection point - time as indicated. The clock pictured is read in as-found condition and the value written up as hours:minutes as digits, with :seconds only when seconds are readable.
2:03
